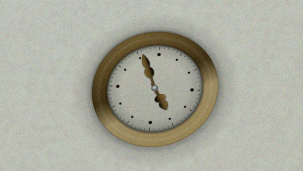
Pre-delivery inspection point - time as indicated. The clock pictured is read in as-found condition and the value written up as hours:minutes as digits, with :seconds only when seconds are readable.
4:56
